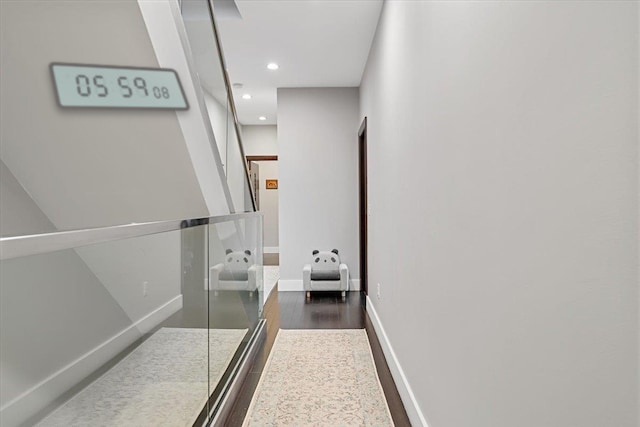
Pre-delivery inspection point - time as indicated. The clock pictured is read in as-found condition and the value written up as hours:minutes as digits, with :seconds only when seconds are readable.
5:59:08
